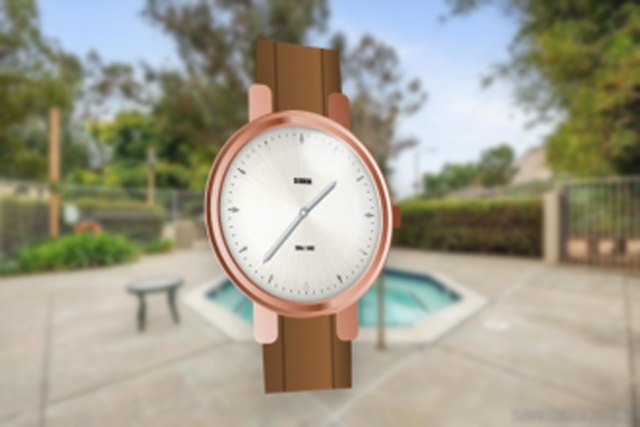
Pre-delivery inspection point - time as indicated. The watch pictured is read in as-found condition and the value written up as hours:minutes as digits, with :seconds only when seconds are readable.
1:37
